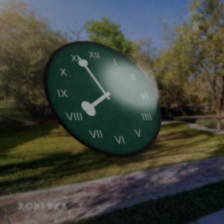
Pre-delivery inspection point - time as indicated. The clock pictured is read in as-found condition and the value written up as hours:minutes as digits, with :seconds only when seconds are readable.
7:56
